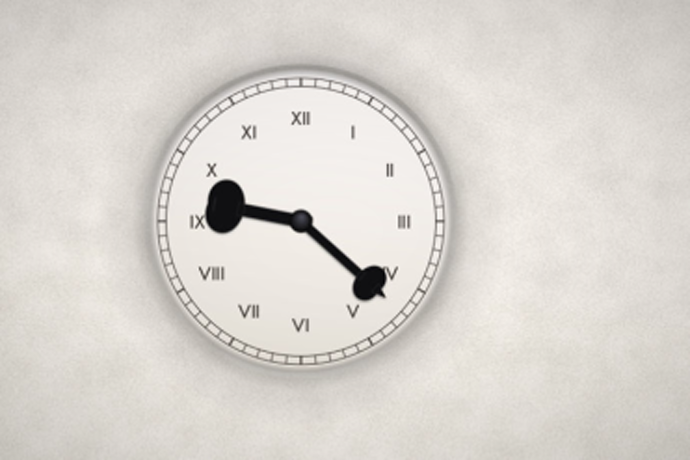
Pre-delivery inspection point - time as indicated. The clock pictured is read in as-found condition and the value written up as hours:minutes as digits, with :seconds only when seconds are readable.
9:22
